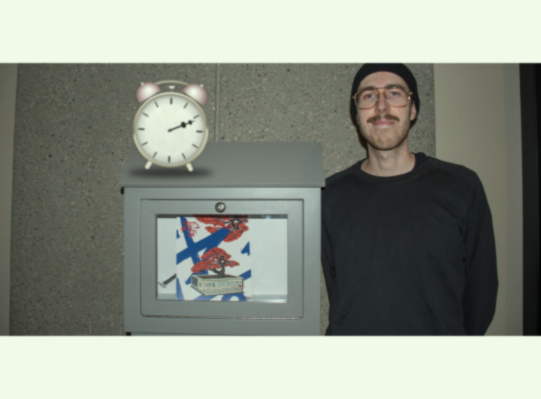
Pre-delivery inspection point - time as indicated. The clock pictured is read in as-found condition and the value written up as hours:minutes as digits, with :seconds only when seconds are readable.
2:11
